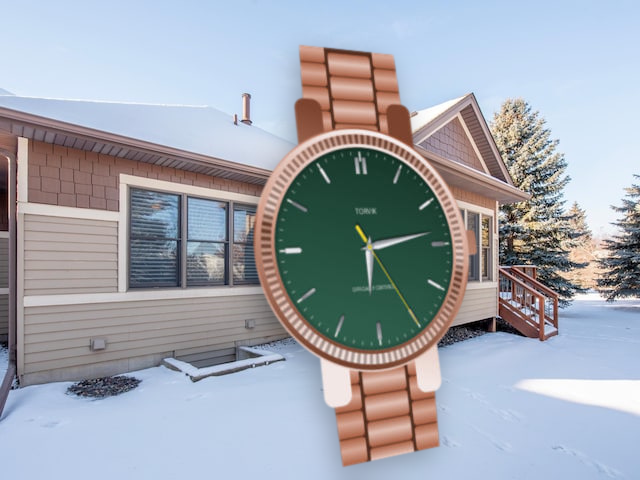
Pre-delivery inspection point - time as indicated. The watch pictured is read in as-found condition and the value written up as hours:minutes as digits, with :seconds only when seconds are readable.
6:13:25
